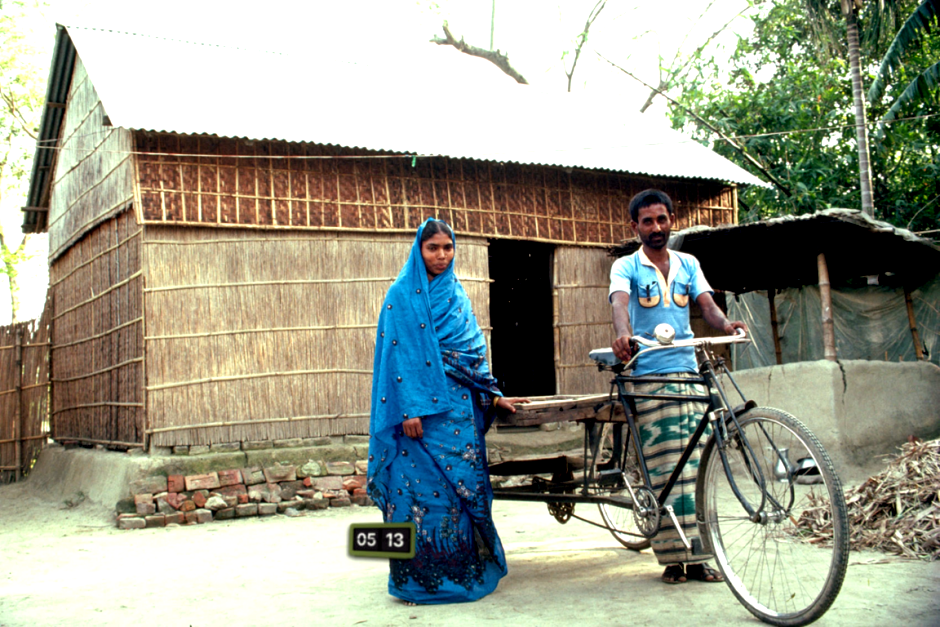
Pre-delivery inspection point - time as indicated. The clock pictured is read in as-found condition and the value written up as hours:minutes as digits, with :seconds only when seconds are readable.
5:13
